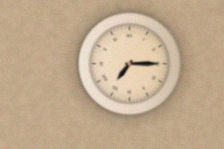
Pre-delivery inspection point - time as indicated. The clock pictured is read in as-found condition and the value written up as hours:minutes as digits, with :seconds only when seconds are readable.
7:15
